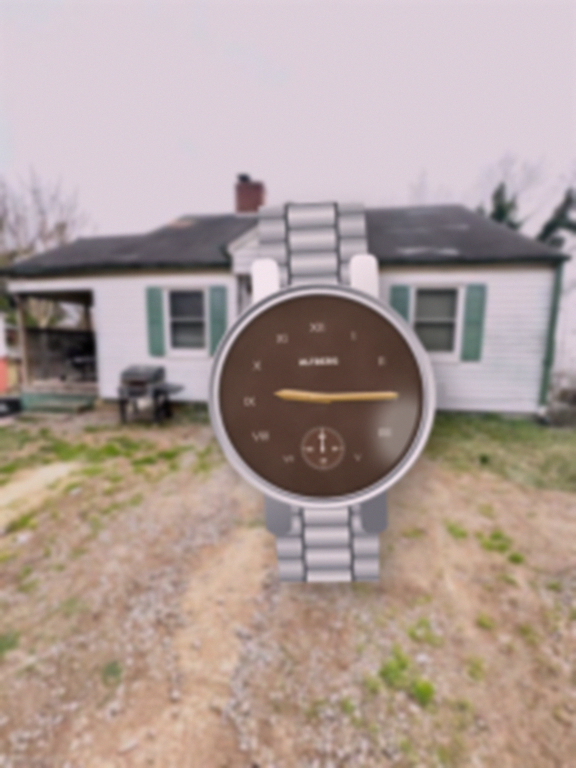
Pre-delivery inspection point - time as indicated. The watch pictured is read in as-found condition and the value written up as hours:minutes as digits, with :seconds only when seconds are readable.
9:15
